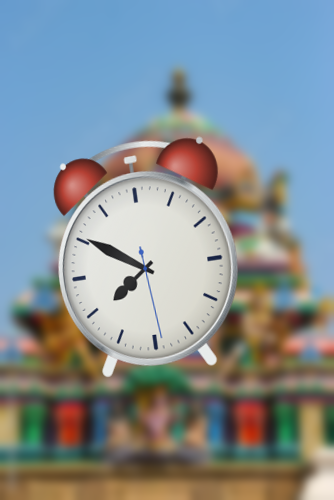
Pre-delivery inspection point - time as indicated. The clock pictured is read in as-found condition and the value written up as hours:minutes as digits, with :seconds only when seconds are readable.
7:50:29
